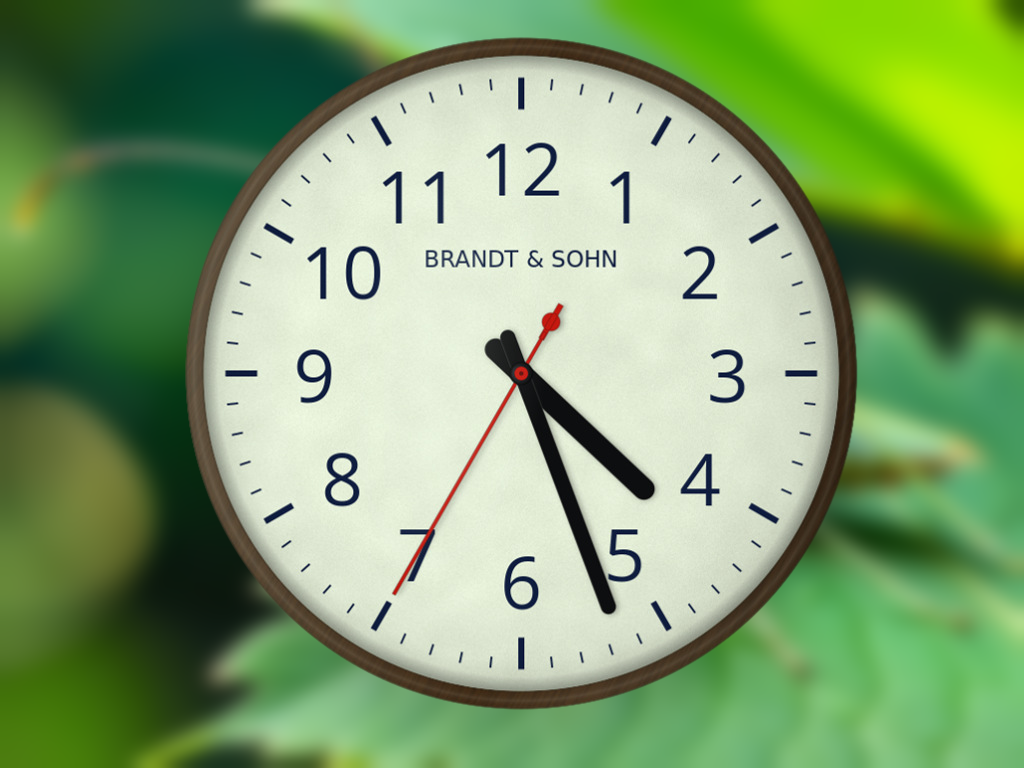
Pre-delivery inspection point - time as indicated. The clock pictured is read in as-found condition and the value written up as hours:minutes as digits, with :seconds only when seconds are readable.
4:26:35
